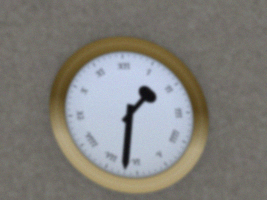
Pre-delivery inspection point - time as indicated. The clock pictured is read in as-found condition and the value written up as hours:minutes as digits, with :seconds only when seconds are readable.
1:32
